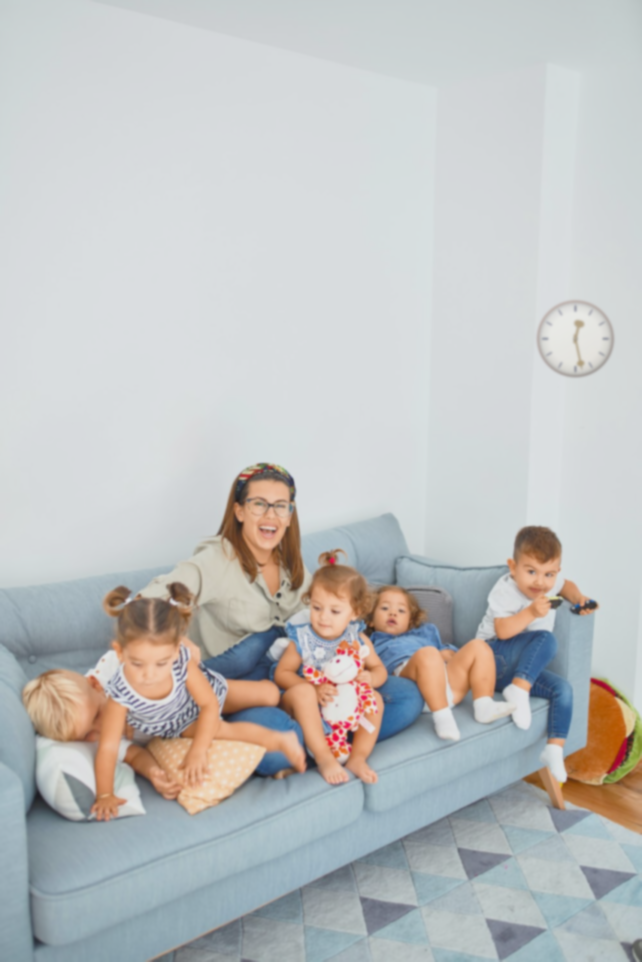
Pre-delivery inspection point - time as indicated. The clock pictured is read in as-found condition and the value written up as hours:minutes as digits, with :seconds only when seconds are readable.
12:28
